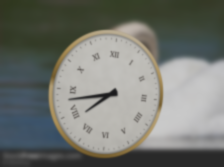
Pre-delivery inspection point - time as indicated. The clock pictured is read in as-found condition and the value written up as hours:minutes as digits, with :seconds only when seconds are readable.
7:43
